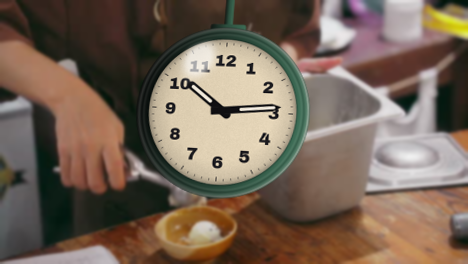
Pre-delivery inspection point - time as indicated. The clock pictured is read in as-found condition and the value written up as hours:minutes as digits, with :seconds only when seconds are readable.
10:14
